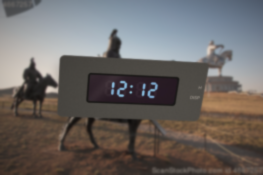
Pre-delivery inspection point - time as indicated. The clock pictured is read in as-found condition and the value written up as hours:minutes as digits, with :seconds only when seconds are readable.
12:12
